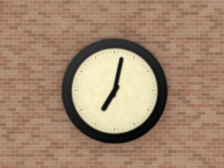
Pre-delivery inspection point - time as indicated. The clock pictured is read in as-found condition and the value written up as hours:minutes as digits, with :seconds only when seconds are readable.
7:02
